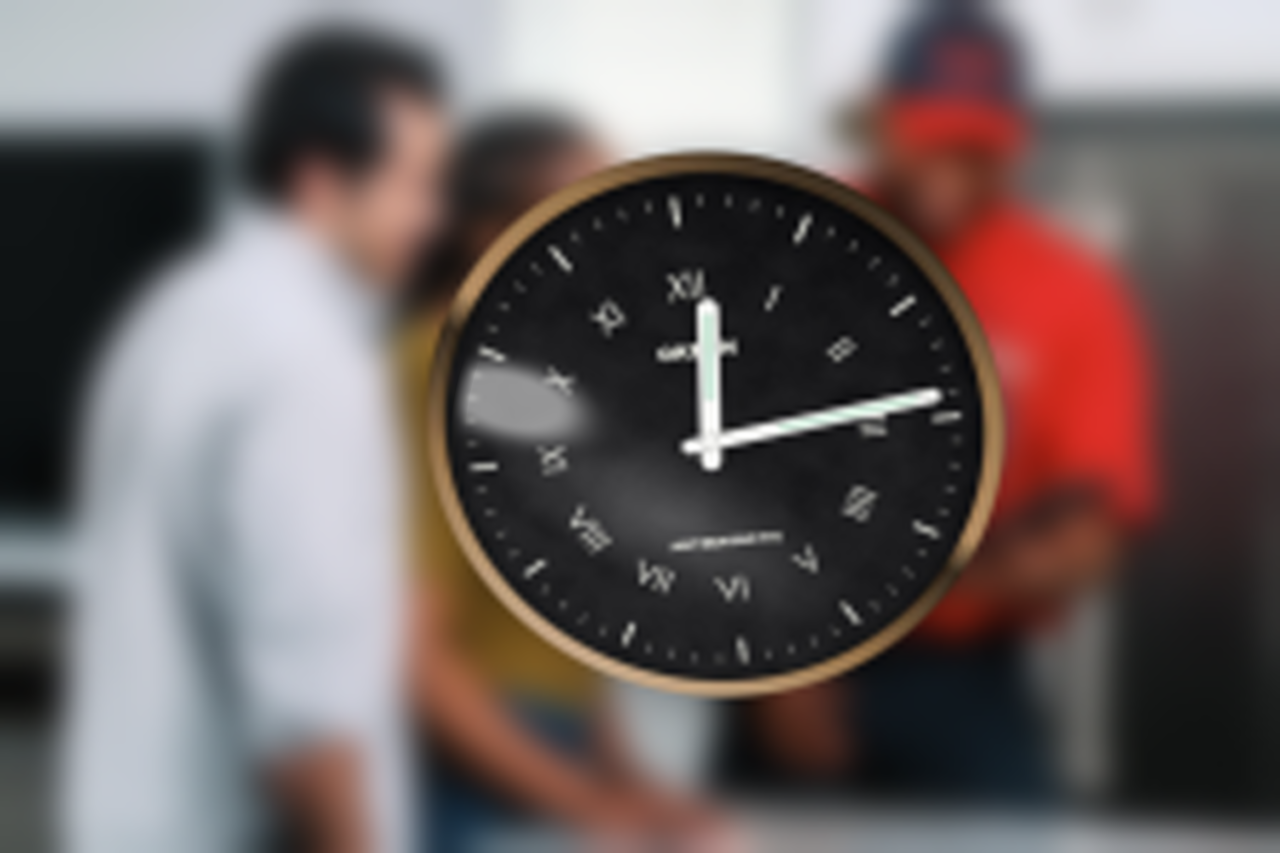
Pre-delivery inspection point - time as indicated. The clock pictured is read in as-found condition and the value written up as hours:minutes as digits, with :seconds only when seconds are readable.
12:14
